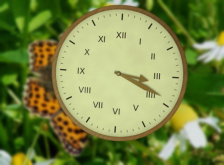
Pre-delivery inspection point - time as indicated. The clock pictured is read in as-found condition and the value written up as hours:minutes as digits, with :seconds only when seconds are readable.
3:19
